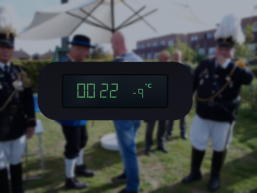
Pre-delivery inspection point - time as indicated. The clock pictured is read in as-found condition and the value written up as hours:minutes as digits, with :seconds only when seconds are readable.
0:22
